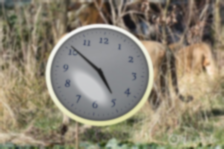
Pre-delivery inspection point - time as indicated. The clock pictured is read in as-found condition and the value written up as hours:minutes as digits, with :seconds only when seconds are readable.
4:51
